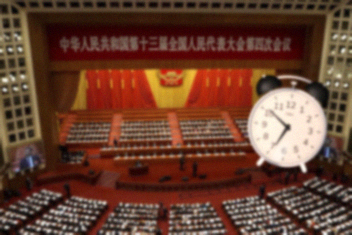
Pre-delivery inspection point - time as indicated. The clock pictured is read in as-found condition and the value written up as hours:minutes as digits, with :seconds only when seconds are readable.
6:51
